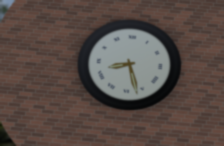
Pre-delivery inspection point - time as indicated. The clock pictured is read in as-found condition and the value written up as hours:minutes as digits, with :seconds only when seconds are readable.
8:27
